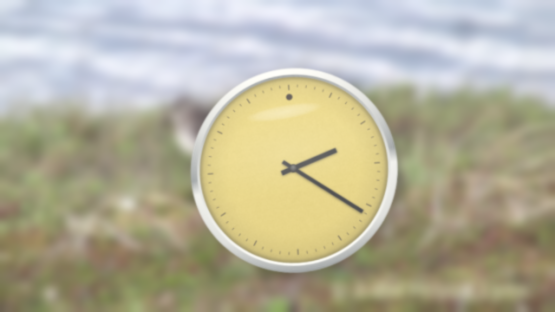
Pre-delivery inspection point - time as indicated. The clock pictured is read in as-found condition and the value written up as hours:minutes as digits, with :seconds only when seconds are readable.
2:21
